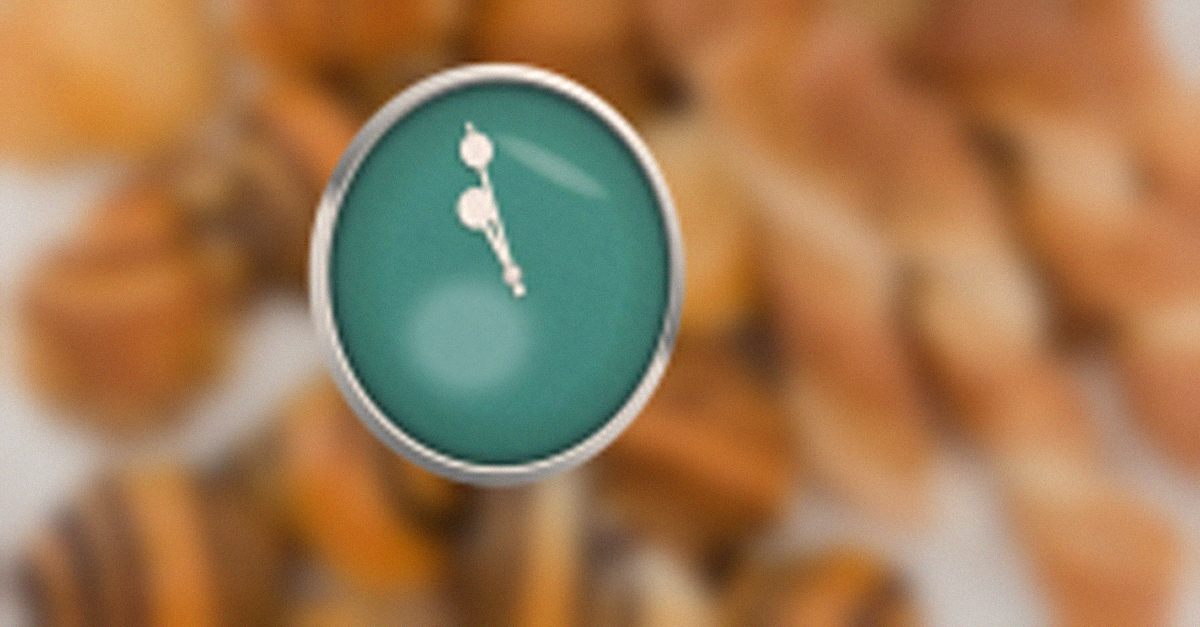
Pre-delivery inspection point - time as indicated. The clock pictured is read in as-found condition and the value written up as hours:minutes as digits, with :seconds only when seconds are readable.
10:57
